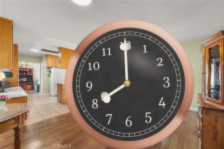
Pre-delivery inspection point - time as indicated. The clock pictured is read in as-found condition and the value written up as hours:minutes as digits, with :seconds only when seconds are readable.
8:00
